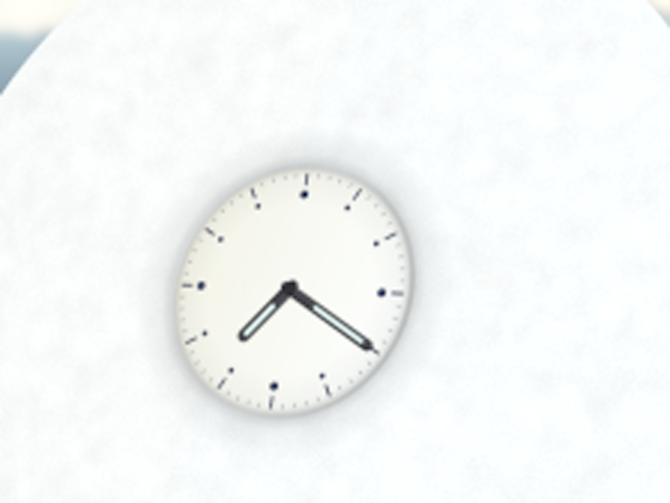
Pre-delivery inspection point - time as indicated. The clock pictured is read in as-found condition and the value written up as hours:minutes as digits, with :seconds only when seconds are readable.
7:20
